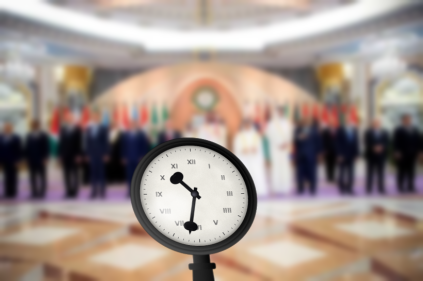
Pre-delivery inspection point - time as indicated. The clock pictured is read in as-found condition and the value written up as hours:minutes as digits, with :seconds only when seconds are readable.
10:32
